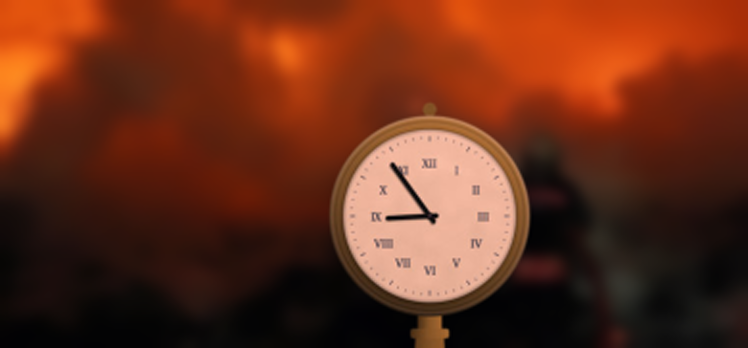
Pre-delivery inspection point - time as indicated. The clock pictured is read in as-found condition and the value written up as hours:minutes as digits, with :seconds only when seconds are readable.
8:54
